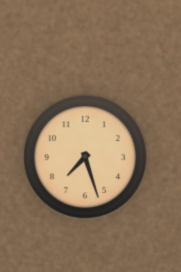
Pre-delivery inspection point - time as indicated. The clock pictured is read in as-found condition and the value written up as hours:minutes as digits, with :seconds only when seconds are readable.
7:27
